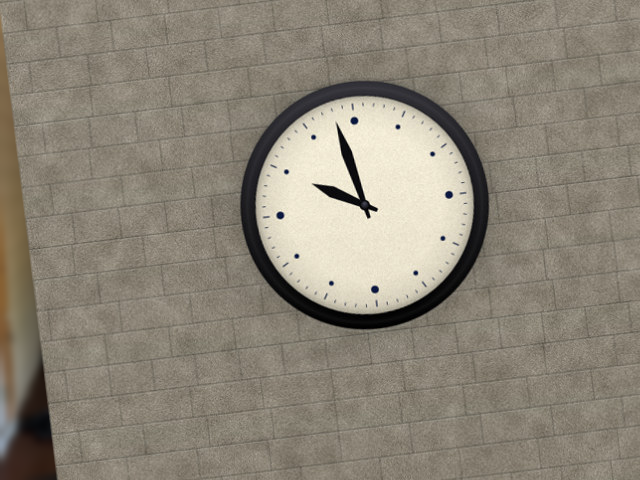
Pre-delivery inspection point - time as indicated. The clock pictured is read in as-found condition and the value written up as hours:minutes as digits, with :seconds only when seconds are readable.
9:58
